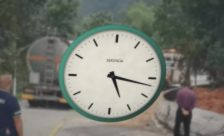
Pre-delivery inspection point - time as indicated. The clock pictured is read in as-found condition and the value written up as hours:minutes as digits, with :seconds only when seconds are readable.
5:17
